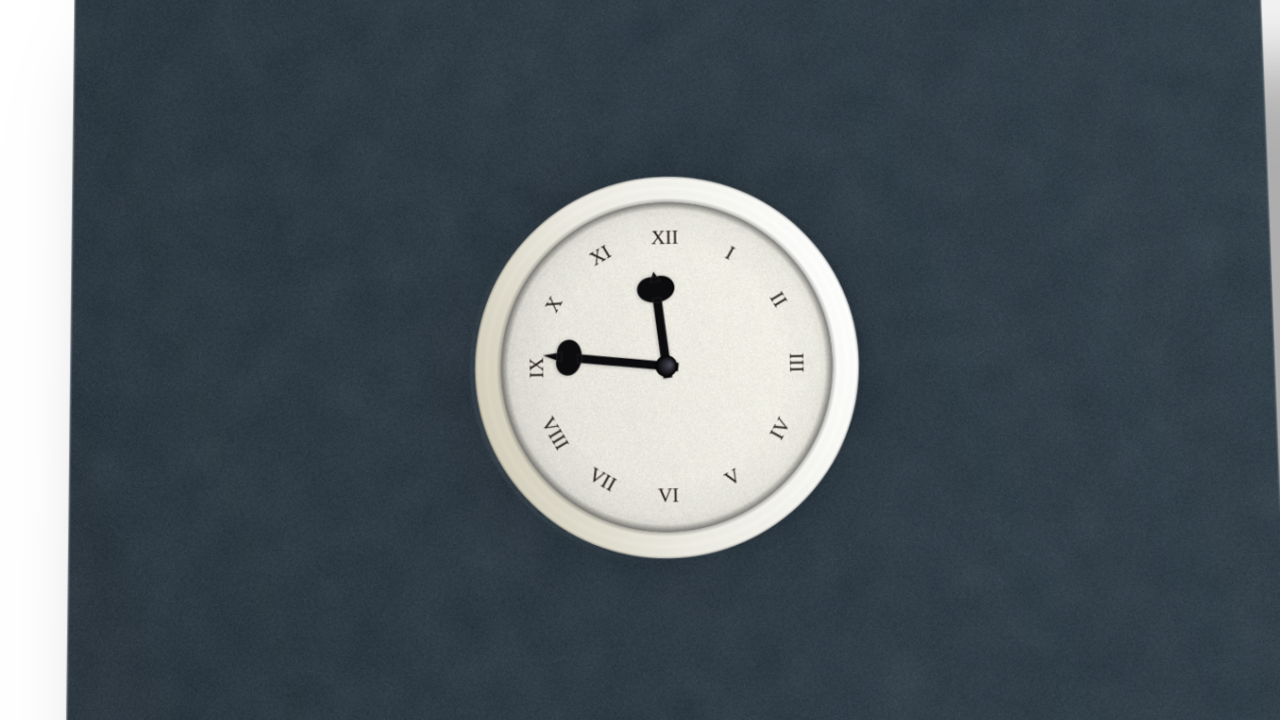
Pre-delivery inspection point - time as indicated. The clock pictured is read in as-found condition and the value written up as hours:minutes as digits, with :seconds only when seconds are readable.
11:46
